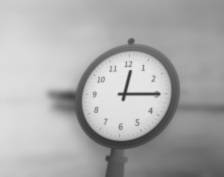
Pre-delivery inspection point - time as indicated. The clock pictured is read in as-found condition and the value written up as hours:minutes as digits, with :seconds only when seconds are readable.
12:15
